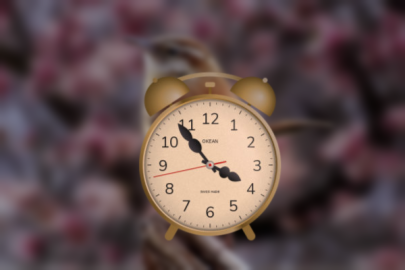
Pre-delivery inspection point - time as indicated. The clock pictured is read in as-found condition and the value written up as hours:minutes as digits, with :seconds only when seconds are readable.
3:53:43
